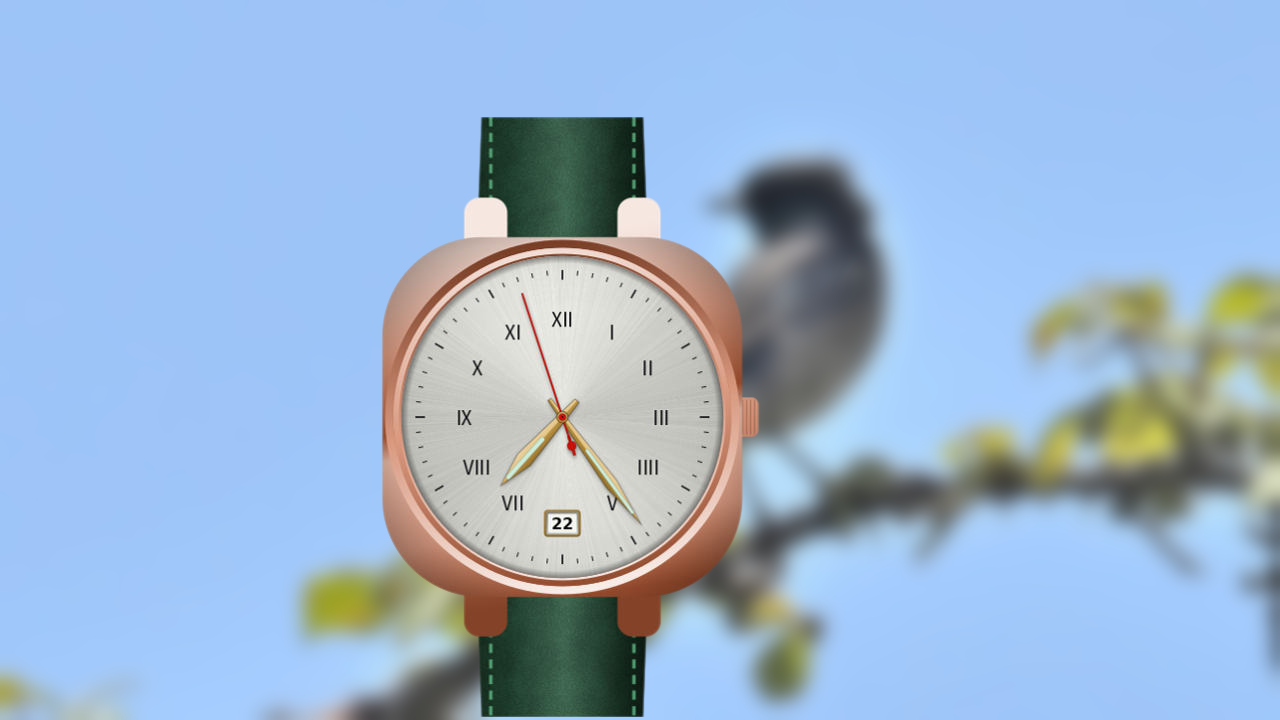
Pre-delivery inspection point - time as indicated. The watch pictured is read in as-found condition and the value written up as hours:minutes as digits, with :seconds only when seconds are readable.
7:23:57
